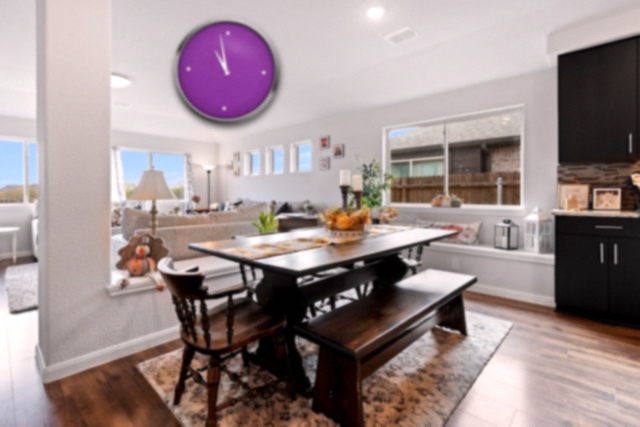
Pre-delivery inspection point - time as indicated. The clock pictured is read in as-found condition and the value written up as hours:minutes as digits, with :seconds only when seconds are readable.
10:58
